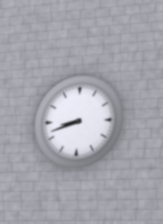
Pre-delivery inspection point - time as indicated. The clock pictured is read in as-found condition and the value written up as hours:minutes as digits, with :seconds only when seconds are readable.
8:42
